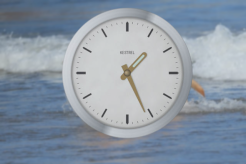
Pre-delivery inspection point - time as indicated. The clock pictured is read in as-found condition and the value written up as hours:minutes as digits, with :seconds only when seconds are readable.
1:26
